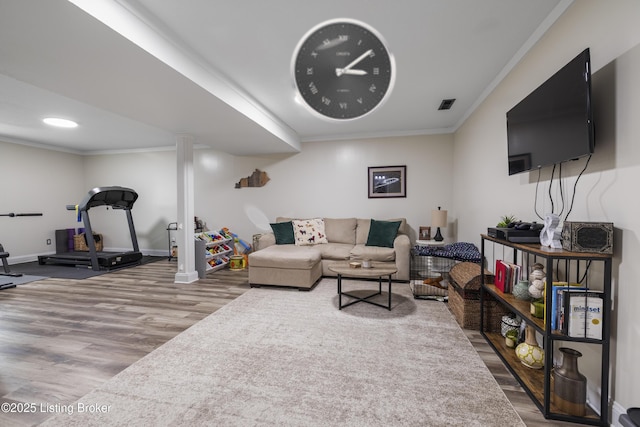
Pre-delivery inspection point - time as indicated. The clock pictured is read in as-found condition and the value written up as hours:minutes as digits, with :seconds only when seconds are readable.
3:09
